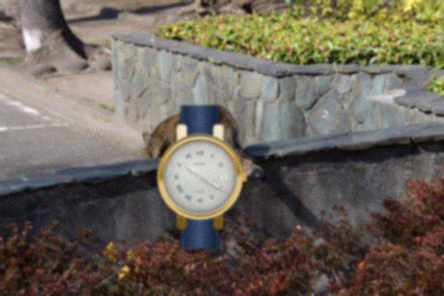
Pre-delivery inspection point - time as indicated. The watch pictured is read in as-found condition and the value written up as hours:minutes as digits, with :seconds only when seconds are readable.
10:20
